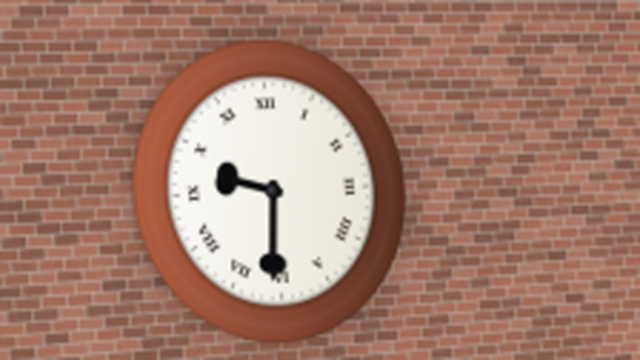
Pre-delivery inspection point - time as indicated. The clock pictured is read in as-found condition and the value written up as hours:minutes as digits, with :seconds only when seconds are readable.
9:31
